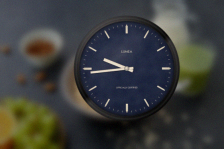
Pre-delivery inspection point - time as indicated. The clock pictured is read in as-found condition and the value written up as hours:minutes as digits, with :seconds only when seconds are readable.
9:44
